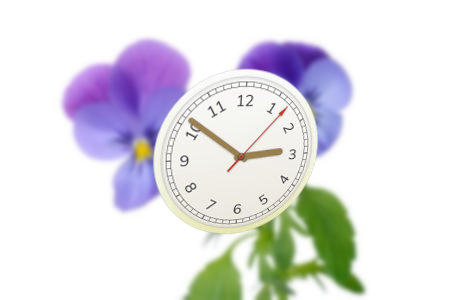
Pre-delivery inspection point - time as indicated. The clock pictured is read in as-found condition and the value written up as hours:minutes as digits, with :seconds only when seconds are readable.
2:51:07
